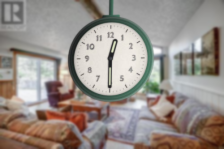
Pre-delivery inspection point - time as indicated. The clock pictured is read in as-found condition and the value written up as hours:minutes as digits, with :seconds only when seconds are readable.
12:30
